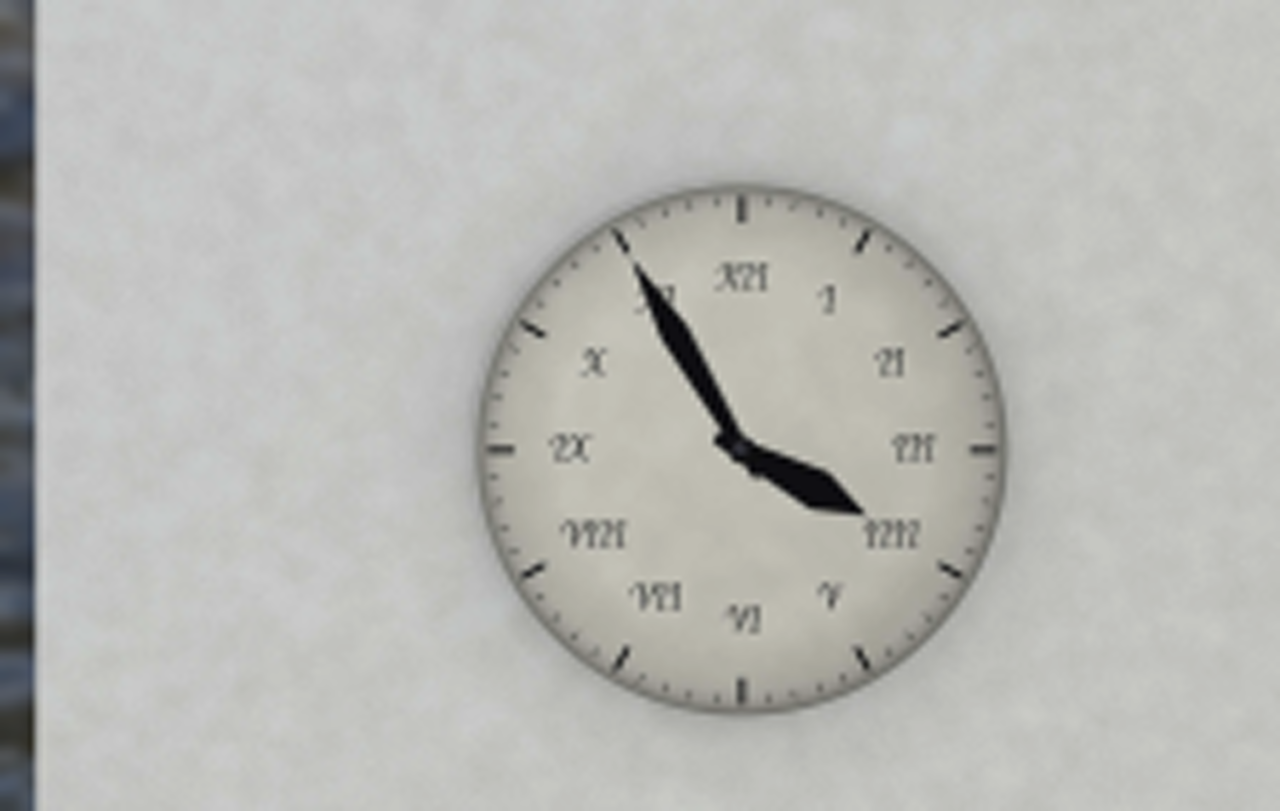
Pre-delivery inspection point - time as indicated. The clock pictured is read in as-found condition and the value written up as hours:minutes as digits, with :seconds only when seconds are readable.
3:55
